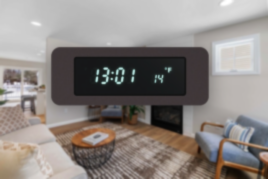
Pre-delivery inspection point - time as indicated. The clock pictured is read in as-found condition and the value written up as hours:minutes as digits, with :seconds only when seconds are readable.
13:01
